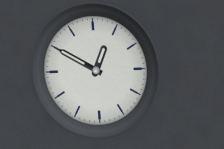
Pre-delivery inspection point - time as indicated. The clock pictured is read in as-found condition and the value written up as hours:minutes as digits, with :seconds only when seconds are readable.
12:50
